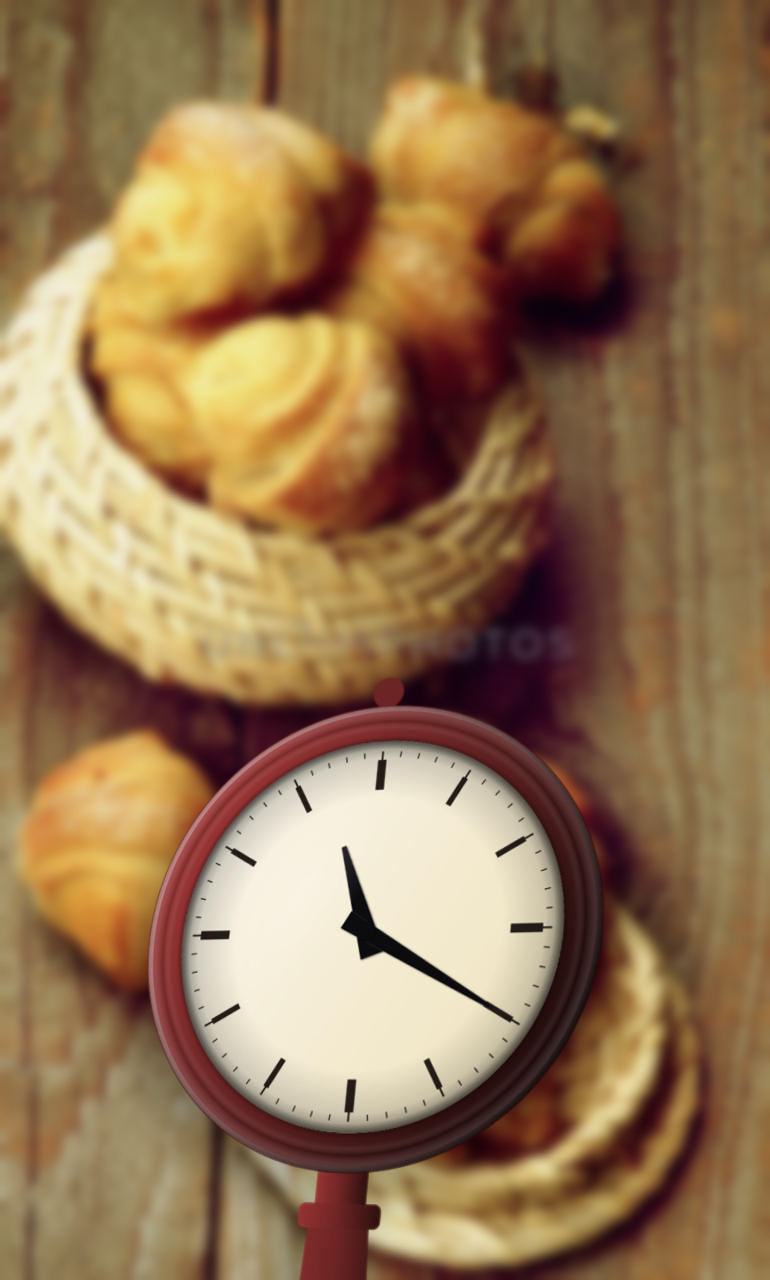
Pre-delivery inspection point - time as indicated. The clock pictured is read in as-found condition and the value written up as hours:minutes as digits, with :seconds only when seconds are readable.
11:20
